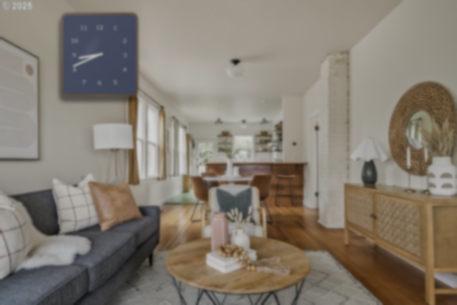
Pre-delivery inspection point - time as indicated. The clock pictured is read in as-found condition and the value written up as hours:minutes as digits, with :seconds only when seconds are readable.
8:41
